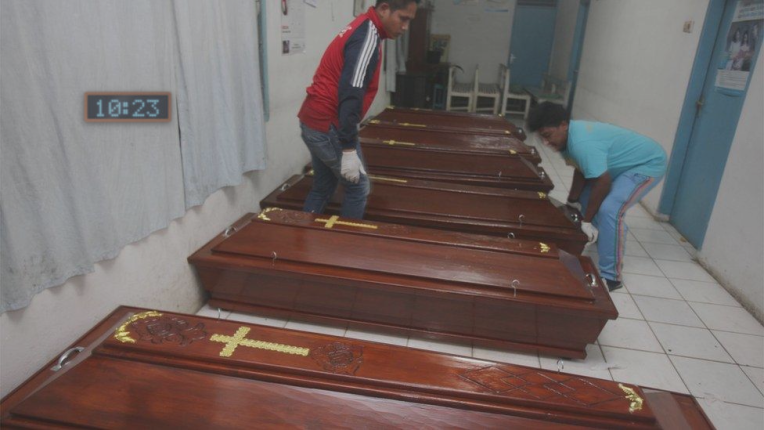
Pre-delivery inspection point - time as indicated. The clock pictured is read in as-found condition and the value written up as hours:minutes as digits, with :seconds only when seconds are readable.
10:23
